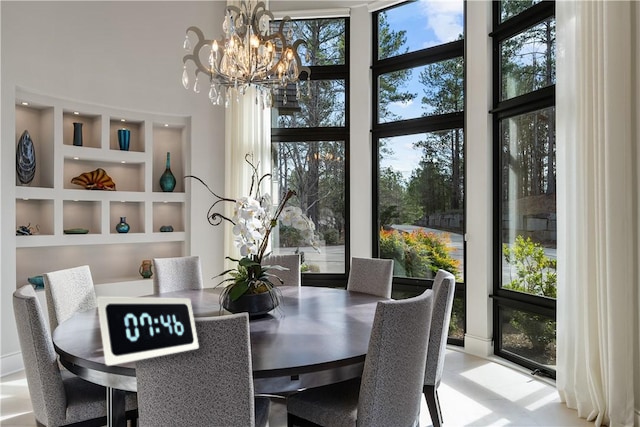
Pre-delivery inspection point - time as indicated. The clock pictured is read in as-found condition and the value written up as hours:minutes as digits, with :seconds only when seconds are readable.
7:46
